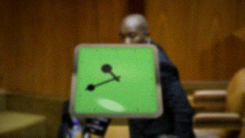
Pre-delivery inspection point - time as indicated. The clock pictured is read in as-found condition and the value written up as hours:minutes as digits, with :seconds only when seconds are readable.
10:41
